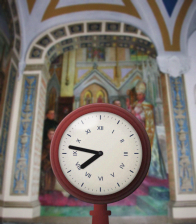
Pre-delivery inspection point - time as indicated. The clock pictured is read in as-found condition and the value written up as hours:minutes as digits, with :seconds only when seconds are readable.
7:47
